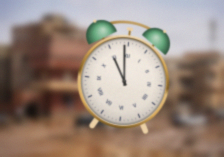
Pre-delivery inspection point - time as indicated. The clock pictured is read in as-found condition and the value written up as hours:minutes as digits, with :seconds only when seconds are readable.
10:59
